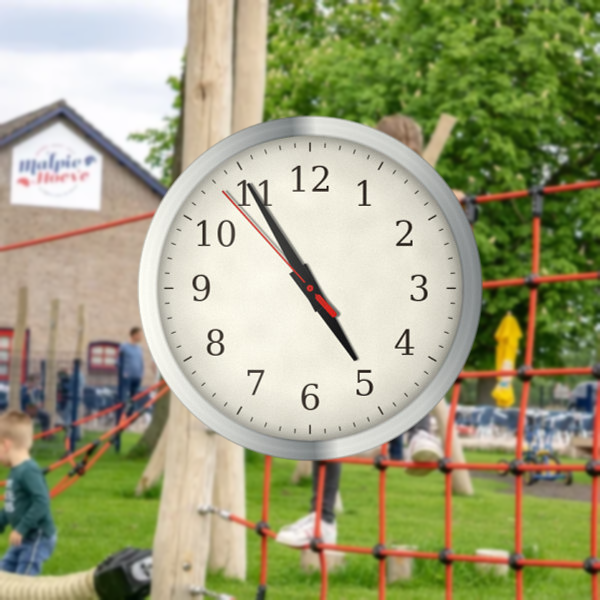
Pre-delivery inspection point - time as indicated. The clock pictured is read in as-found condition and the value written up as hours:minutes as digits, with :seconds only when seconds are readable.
4:54:53
